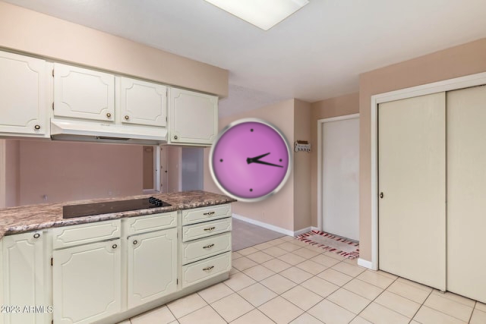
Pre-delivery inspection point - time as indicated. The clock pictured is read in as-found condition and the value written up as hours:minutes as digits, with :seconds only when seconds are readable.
2:17
